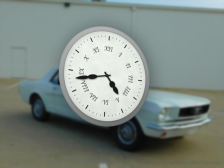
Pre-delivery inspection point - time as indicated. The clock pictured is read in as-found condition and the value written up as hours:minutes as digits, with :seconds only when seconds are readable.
4:43
